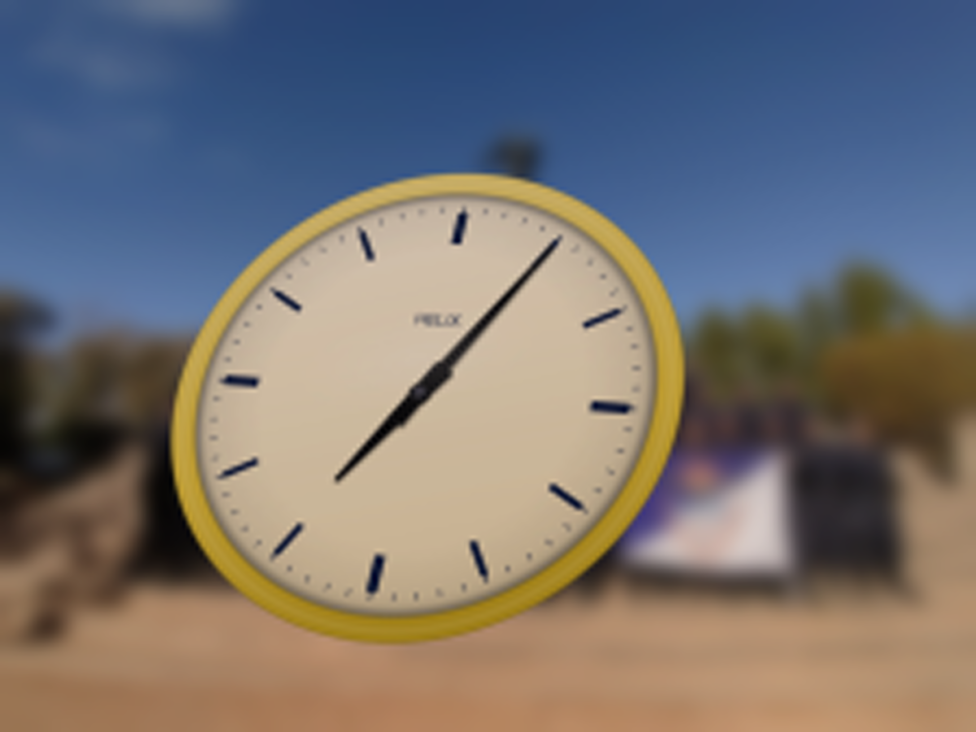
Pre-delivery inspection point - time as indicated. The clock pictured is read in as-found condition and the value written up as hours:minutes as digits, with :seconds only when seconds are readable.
7:05
